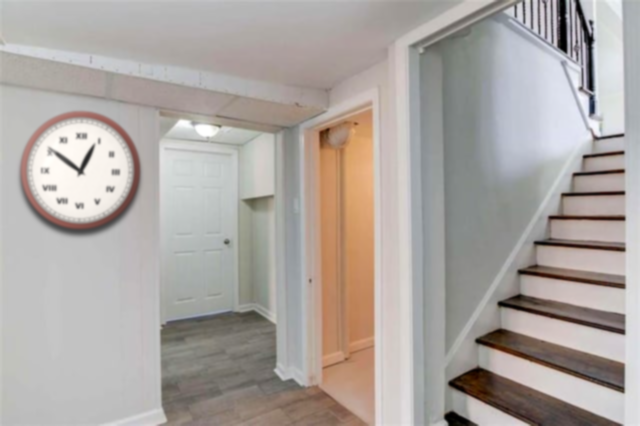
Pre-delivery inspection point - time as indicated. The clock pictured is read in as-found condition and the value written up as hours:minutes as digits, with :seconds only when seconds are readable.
12:51
